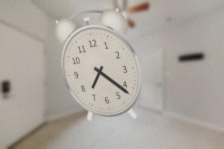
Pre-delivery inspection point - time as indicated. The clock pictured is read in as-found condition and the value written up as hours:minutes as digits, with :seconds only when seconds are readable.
7:22
